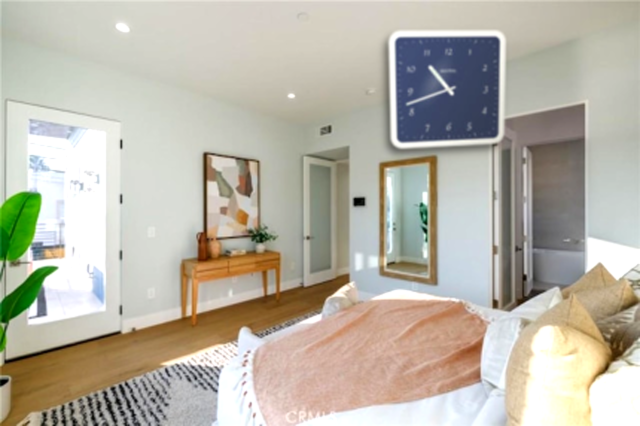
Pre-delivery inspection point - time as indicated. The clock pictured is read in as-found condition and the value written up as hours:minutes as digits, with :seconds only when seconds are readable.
10:42
